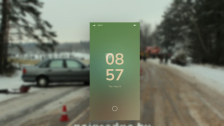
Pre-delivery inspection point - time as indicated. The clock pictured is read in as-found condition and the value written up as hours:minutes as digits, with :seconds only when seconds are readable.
8:57
